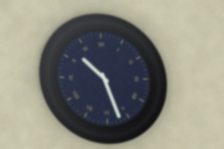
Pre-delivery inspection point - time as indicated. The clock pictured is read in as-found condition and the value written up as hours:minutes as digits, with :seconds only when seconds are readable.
10:27
